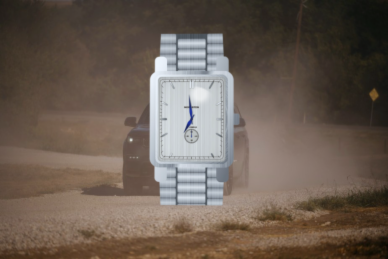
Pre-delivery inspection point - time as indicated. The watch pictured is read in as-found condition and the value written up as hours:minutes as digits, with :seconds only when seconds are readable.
6:59
